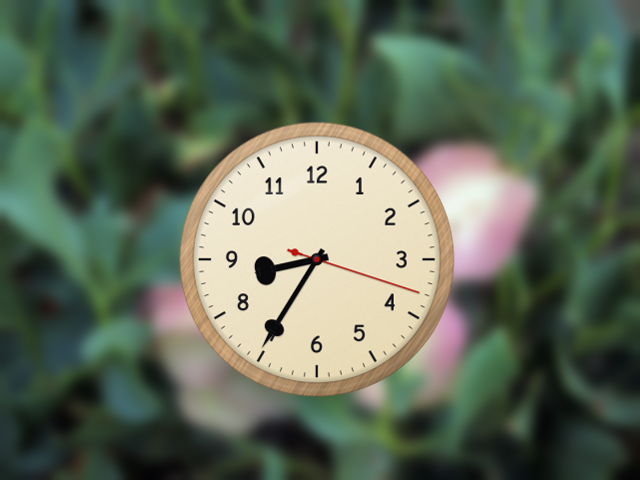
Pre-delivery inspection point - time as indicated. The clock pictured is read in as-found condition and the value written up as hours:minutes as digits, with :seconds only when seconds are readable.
8:35:18
